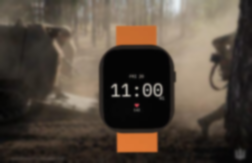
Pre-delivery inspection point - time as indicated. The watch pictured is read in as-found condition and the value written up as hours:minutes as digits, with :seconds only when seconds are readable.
11:00
